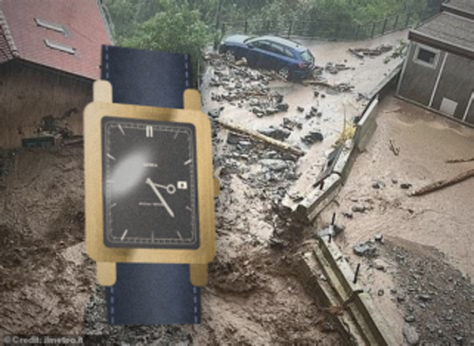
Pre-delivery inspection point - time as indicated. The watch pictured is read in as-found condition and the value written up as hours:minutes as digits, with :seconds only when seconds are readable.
3:24
